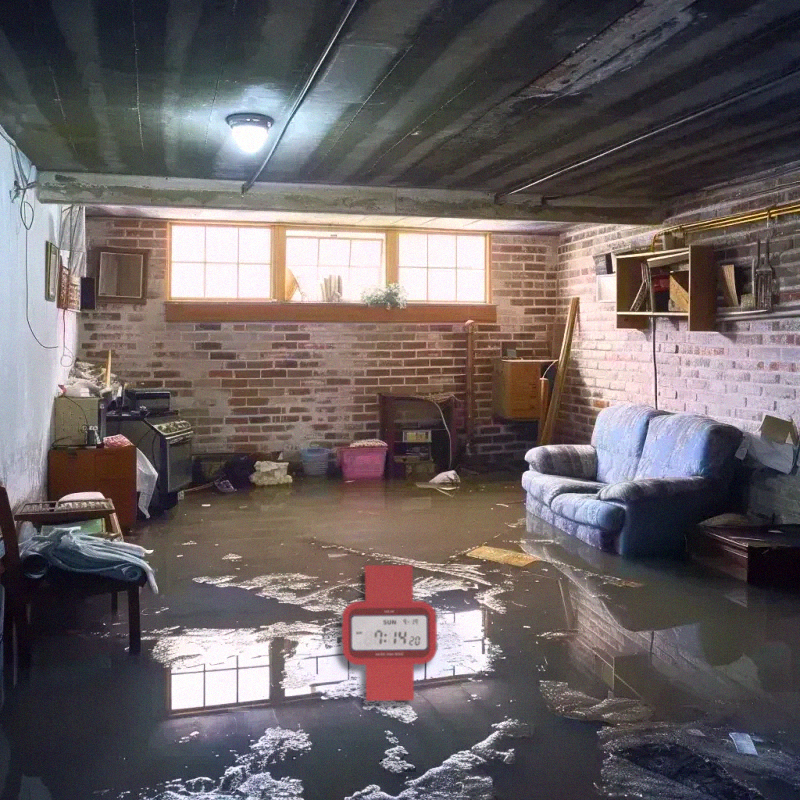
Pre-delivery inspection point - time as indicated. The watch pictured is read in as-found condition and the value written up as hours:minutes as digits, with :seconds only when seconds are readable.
7:14:20
